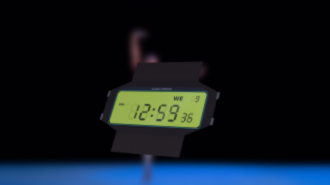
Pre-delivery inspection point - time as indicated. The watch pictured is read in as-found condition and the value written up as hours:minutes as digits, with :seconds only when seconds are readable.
12:59
